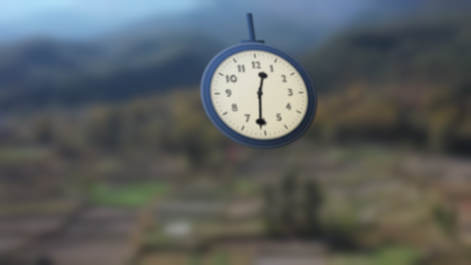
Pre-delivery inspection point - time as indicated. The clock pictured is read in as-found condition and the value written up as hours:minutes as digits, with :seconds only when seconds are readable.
12:31
